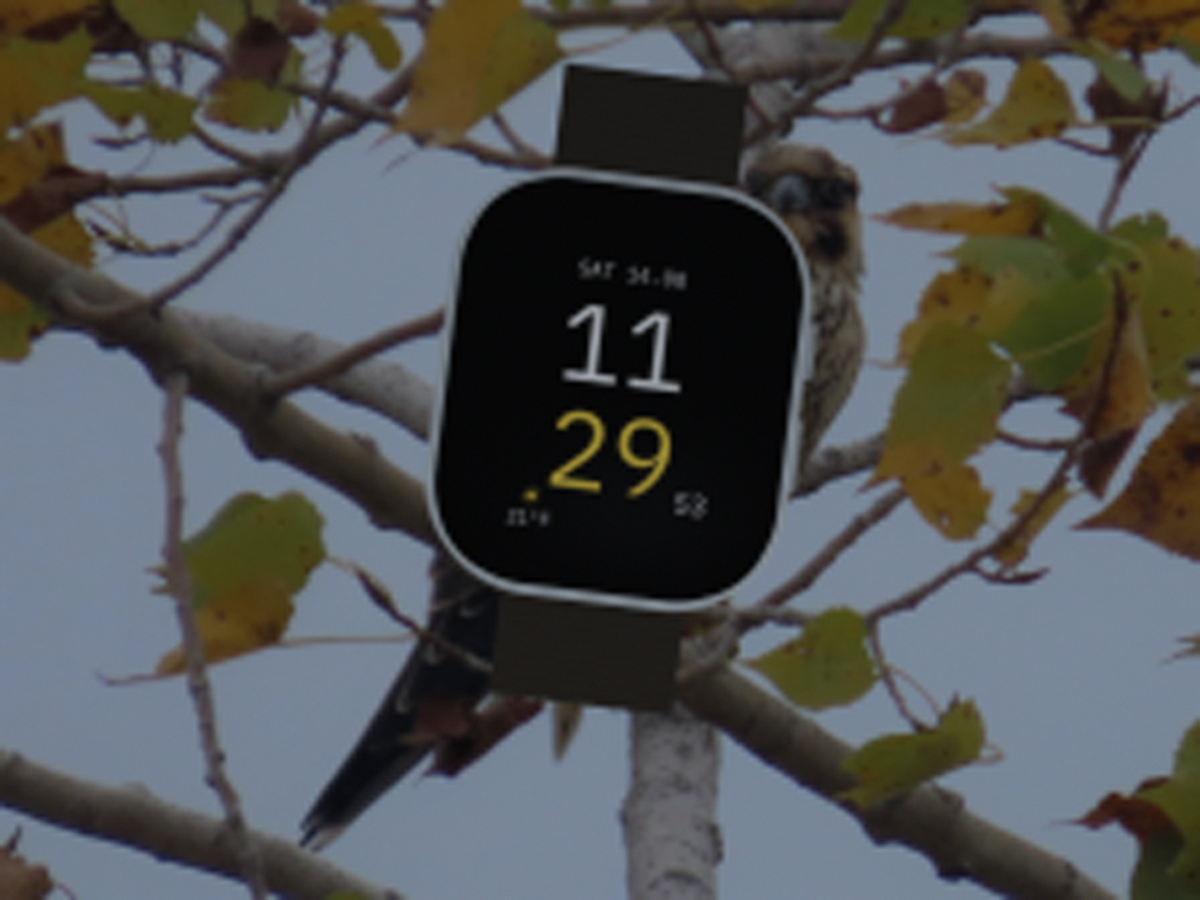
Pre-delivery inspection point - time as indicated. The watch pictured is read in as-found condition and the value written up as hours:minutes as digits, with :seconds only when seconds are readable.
11:29
